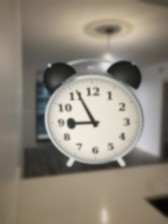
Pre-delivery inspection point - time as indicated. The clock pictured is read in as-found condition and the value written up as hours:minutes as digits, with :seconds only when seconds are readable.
8:56
